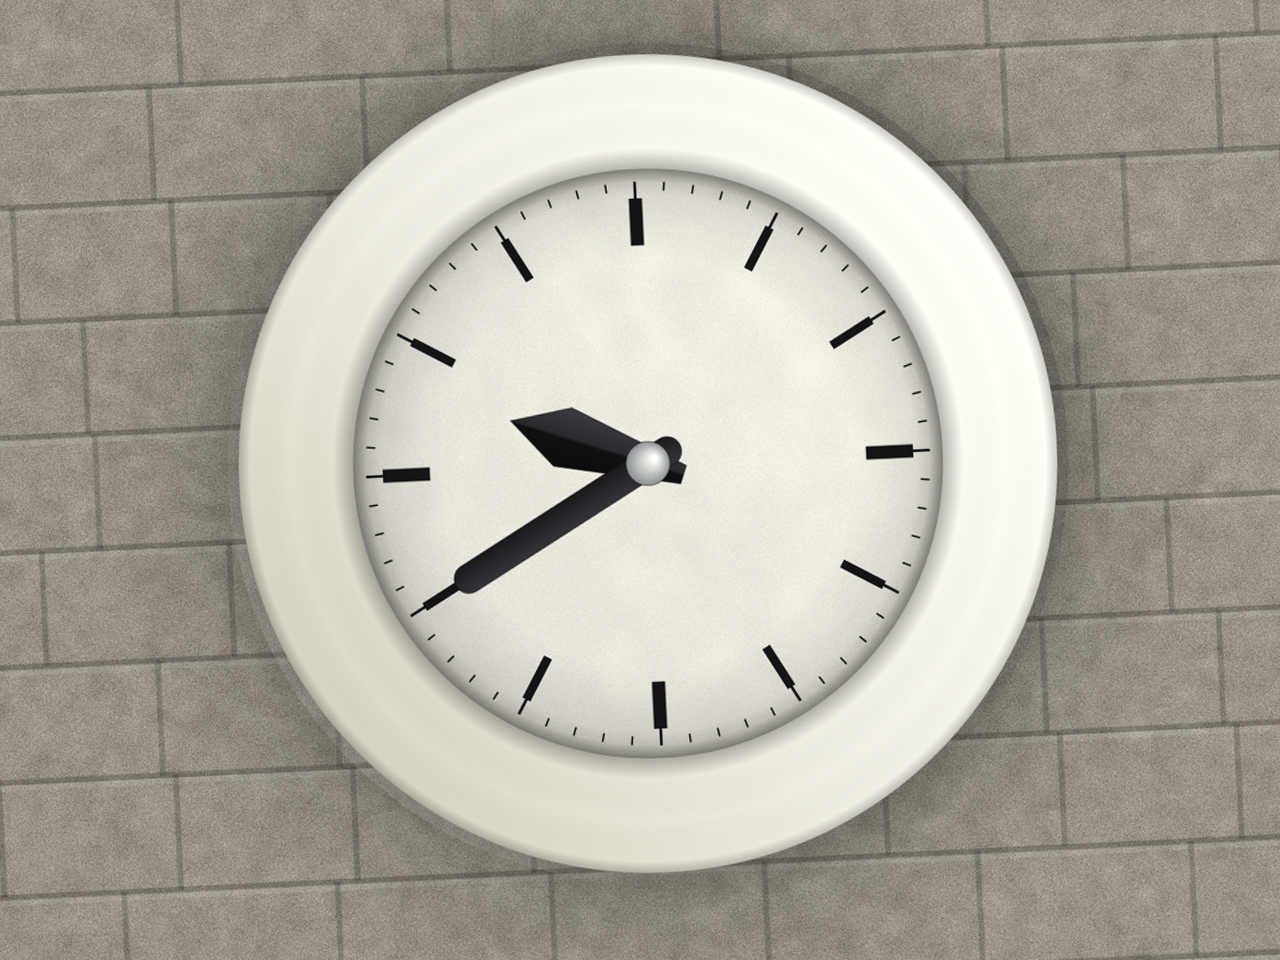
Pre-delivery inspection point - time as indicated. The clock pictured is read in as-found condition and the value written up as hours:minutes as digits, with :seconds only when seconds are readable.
9:40
